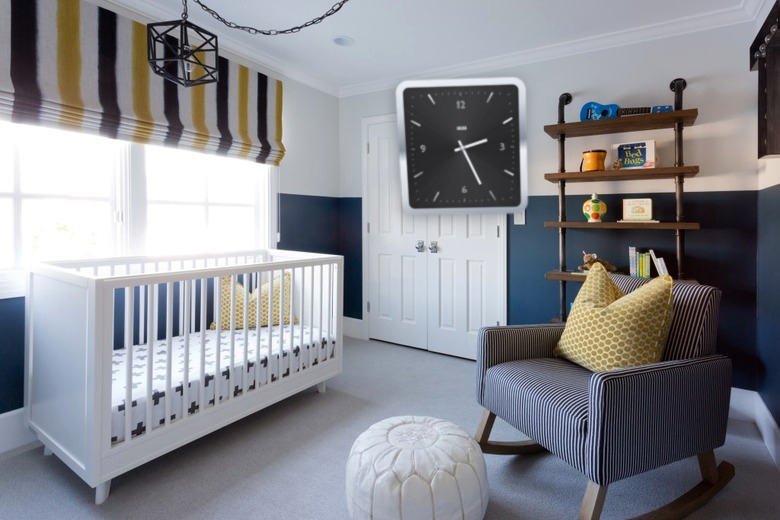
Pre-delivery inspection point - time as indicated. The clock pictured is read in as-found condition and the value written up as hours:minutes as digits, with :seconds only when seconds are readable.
2:26
